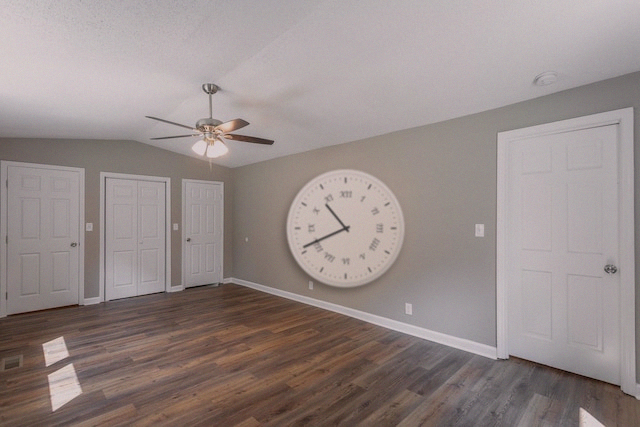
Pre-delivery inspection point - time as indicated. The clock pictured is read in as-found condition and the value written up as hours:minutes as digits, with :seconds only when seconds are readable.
10:41
